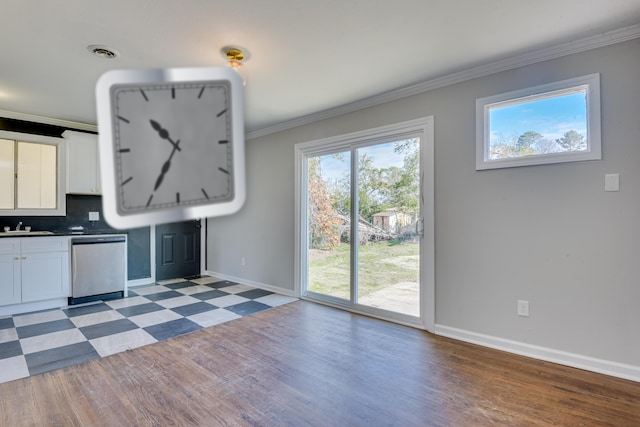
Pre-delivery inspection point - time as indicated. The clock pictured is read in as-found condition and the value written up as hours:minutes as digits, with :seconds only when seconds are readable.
10:35
